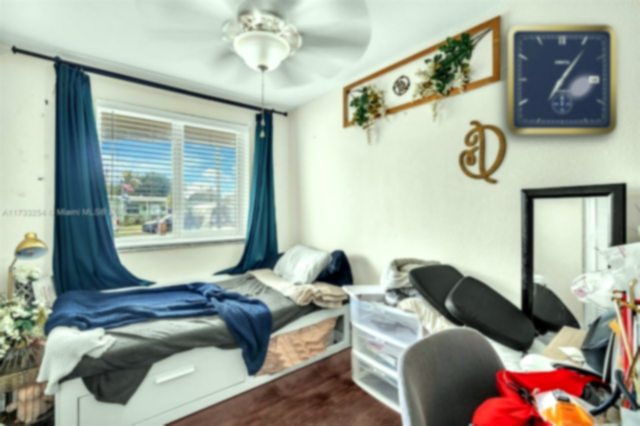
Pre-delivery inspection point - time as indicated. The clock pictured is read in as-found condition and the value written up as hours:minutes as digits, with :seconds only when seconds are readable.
7:06
